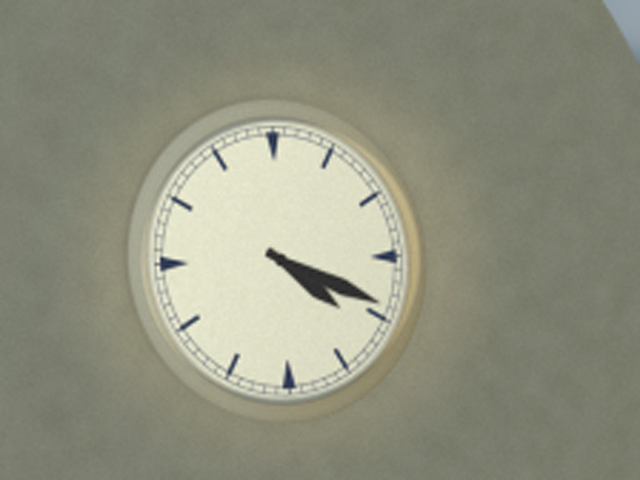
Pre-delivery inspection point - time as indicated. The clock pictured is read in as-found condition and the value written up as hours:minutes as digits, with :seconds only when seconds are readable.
4:19
